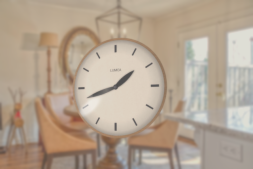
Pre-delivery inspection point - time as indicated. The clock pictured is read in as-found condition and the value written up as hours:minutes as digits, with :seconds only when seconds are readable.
1:42
